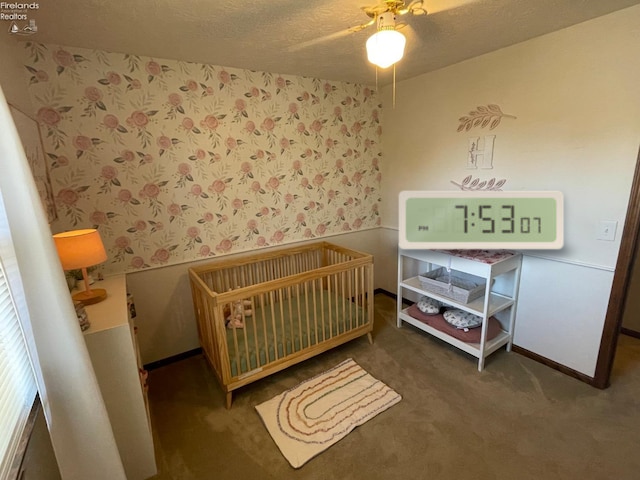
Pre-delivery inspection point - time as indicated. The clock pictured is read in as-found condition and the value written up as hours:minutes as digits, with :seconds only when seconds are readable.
7:53:07
